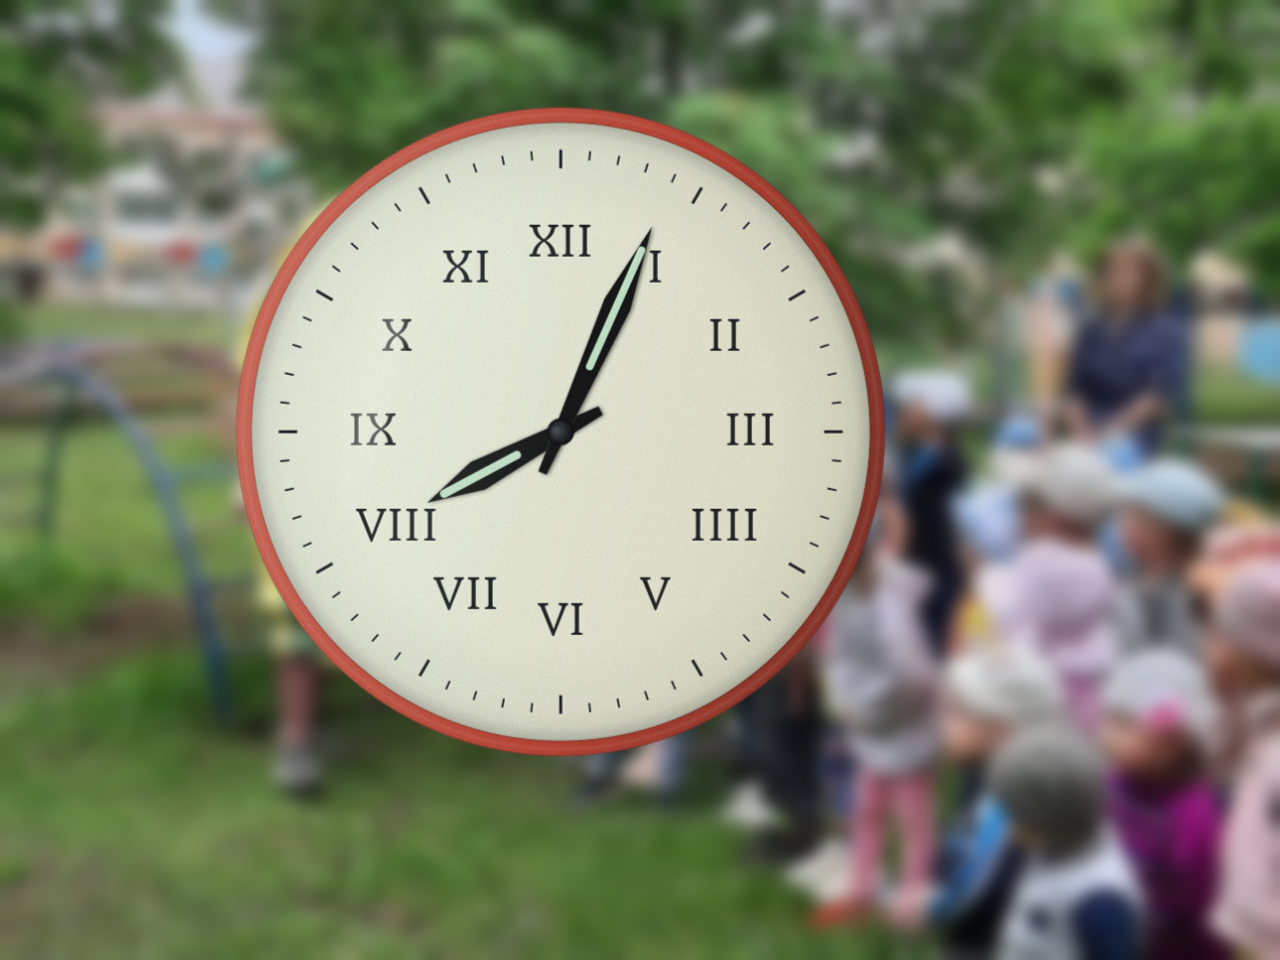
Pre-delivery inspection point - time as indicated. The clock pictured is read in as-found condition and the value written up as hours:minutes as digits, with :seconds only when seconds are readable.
8:04
